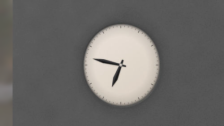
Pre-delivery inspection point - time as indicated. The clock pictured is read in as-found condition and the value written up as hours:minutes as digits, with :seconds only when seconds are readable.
6:47
